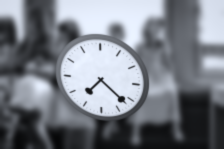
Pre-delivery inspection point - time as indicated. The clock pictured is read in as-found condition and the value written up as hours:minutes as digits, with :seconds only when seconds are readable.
7:22
